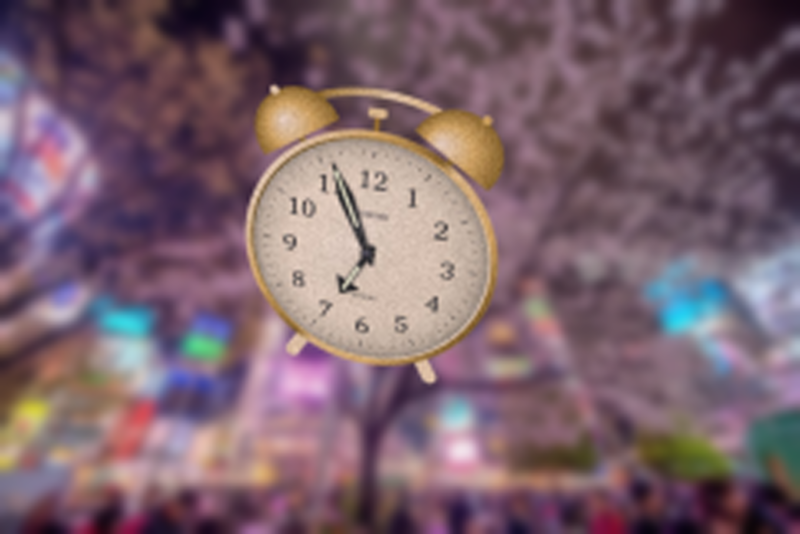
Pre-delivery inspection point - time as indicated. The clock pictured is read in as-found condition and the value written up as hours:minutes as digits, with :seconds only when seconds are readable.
6:56
